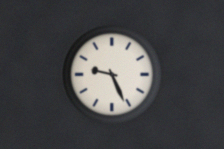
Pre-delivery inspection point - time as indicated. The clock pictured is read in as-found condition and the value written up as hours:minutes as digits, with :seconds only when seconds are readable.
9:26
